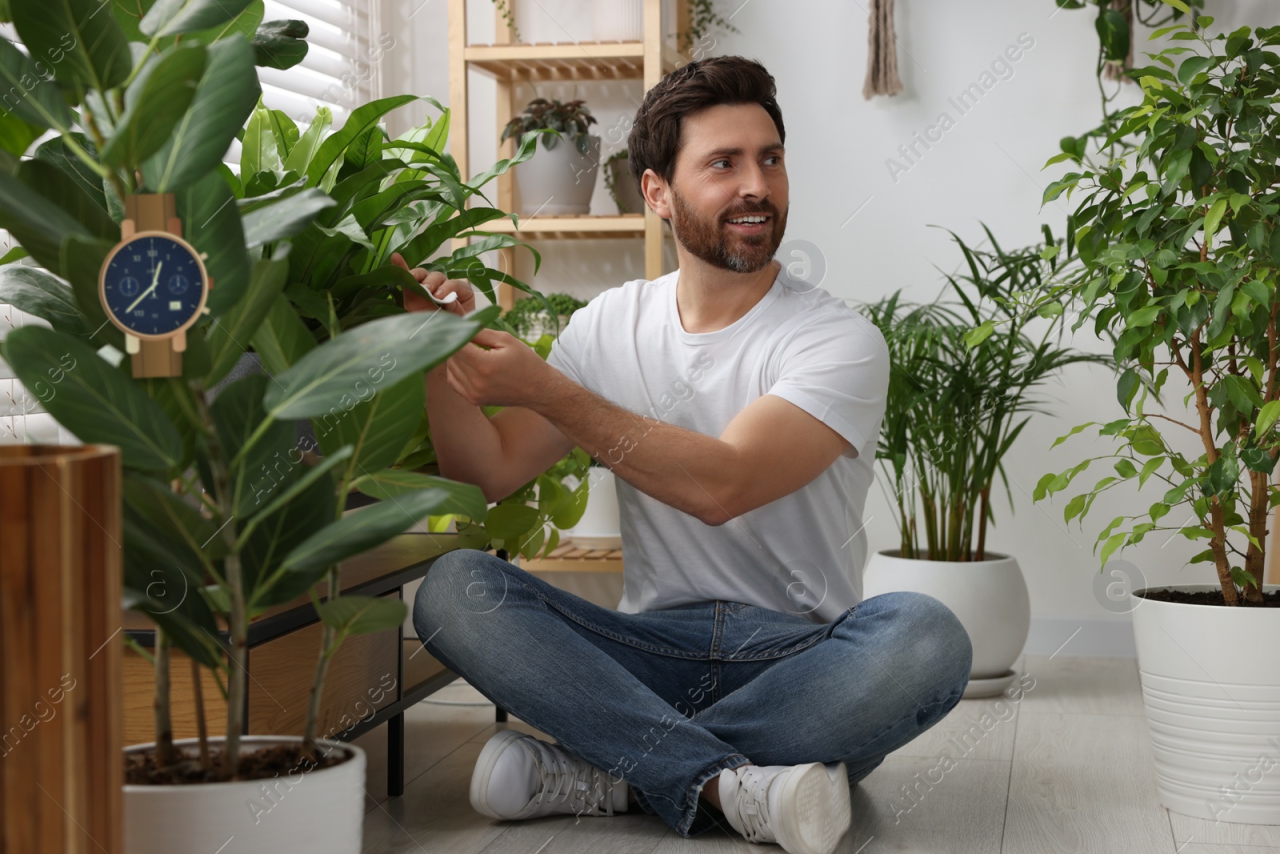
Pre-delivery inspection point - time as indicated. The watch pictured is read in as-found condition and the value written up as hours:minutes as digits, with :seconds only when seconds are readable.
12:38
